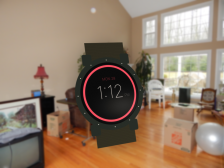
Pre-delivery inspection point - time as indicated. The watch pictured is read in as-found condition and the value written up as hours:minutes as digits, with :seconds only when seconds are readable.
1:12
